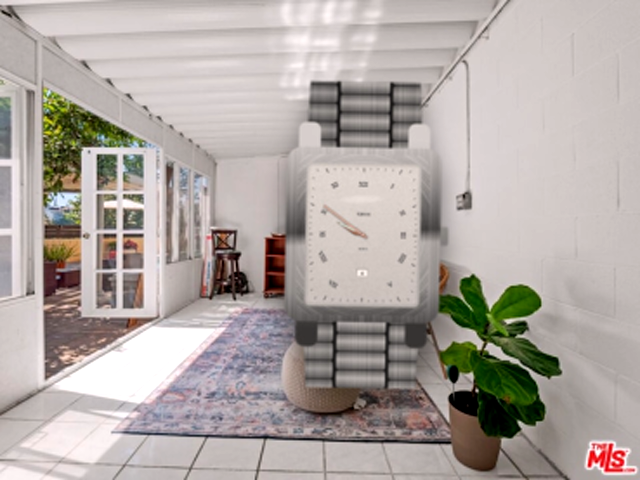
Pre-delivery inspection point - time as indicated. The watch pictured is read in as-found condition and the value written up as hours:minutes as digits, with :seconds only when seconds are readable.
9:51
